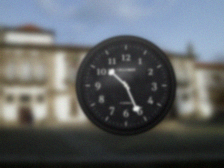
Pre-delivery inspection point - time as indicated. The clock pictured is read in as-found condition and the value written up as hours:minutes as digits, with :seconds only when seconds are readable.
10:26
